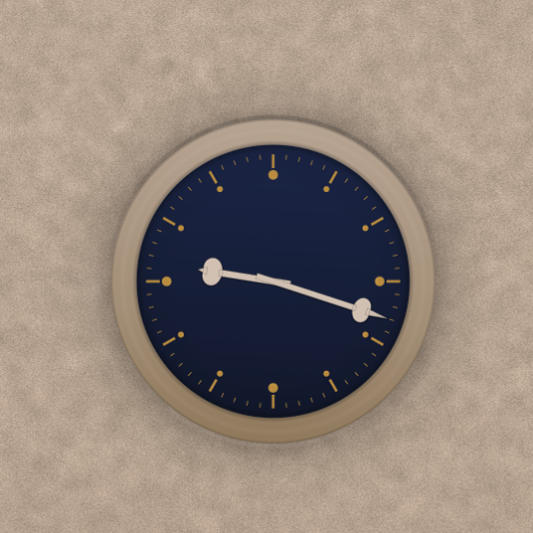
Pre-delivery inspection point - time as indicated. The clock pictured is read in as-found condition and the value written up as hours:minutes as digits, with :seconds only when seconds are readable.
9:18
